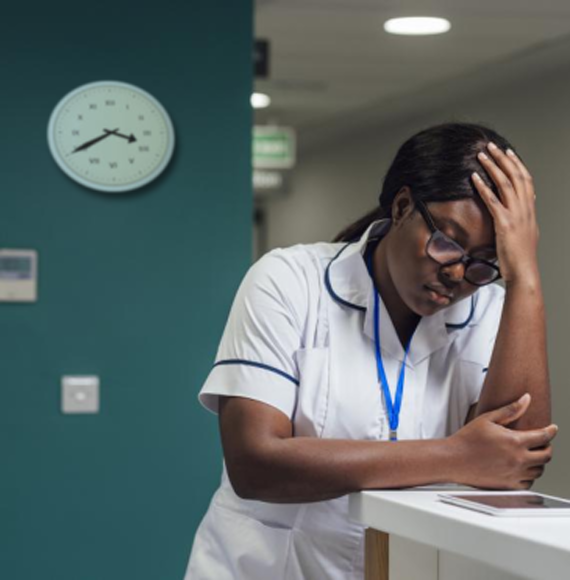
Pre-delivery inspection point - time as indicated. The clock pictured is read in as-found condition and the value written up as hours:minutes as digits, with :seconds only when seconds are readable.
3:40
